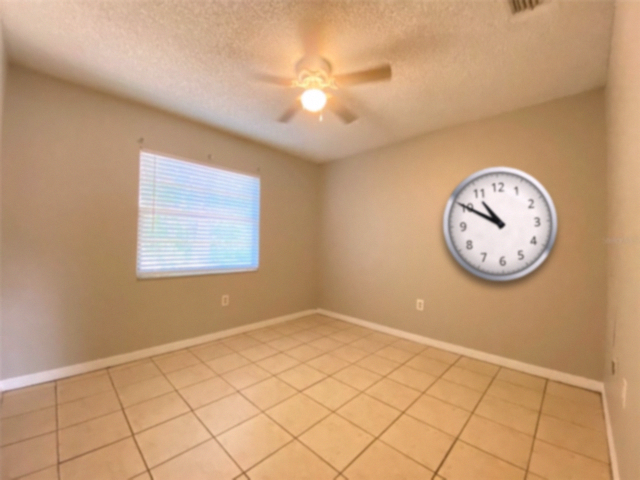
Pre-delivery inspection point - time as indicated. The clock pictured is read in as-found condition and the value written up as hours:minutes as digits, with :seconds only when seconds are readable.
10:50
